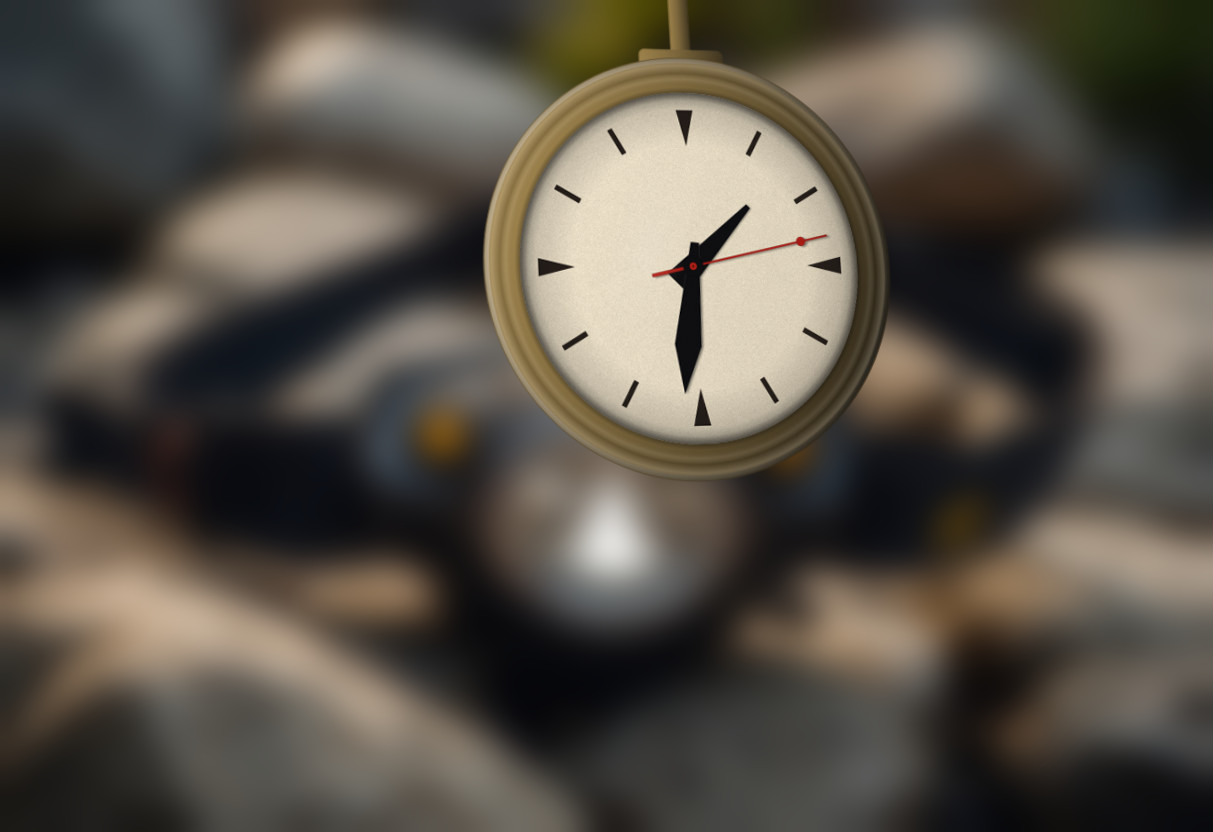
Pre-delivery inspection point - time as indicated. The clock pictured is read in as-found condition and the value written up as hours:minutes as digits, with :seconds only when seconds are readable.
1:31:13
